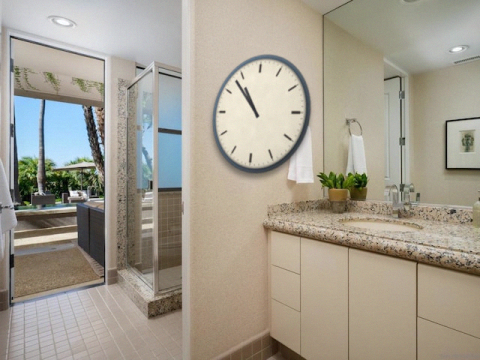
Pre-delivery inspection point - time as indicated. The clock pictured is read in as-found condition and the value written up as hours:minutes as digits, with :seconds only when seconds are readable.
10:53
